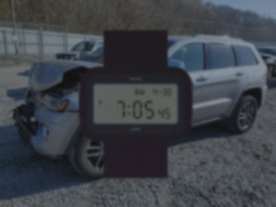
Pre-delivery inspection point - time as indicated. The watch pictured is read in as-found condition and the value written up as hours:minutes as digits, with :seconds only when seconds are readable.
7:05
